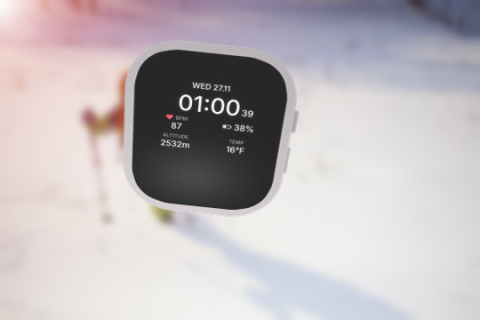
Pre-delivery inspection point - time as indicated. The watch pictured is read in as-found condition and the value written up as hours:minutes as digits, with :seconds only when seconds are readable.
1:00:39
